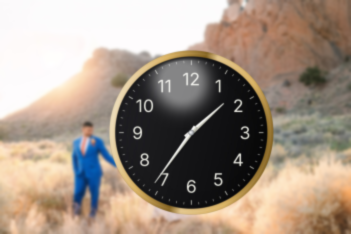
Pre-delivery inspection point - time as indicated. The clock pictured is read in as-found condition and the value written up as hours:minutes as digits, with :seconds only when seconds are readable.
1:36
